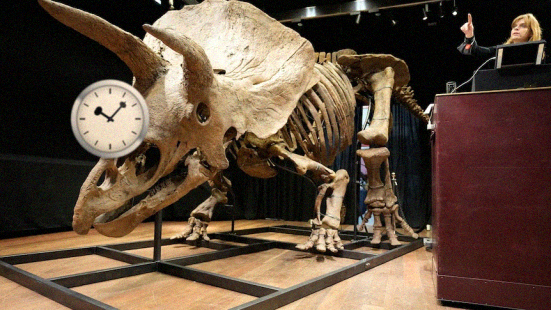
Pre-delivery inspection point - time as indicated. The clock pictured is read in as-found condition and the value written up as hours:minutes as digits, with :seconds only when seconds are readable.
10:07
